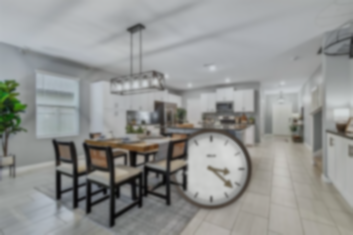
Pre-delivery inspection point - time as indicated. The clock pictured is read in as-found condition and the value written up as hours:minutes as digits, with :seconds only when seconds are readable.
3:22
